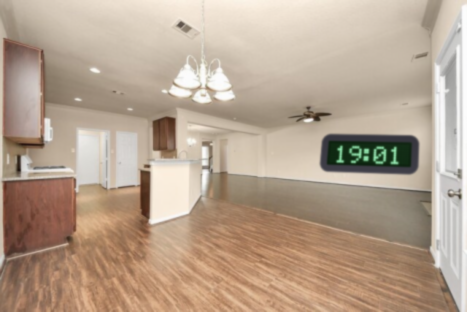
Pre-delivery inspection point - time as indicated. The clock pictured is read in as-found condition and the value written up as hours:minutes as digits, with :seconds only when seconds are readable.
19:01
